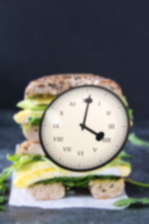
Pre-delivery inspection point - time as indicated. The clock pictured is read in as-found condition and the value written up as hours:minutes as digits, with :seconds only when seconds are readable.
4:01
